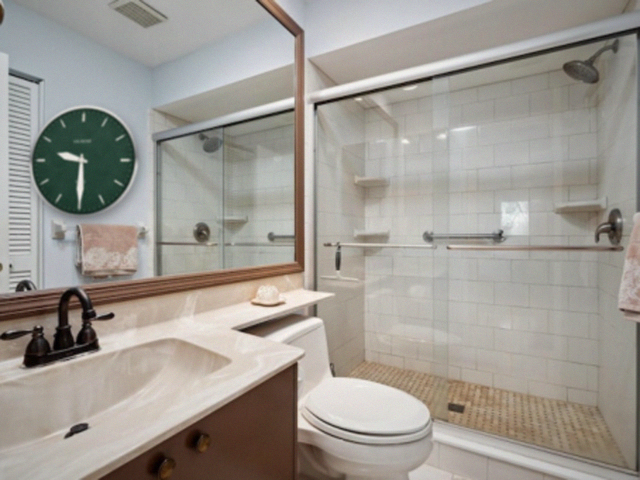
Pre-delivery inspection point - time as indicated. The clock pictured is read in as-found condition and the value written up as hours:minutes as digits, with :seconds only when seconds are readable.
9:30
